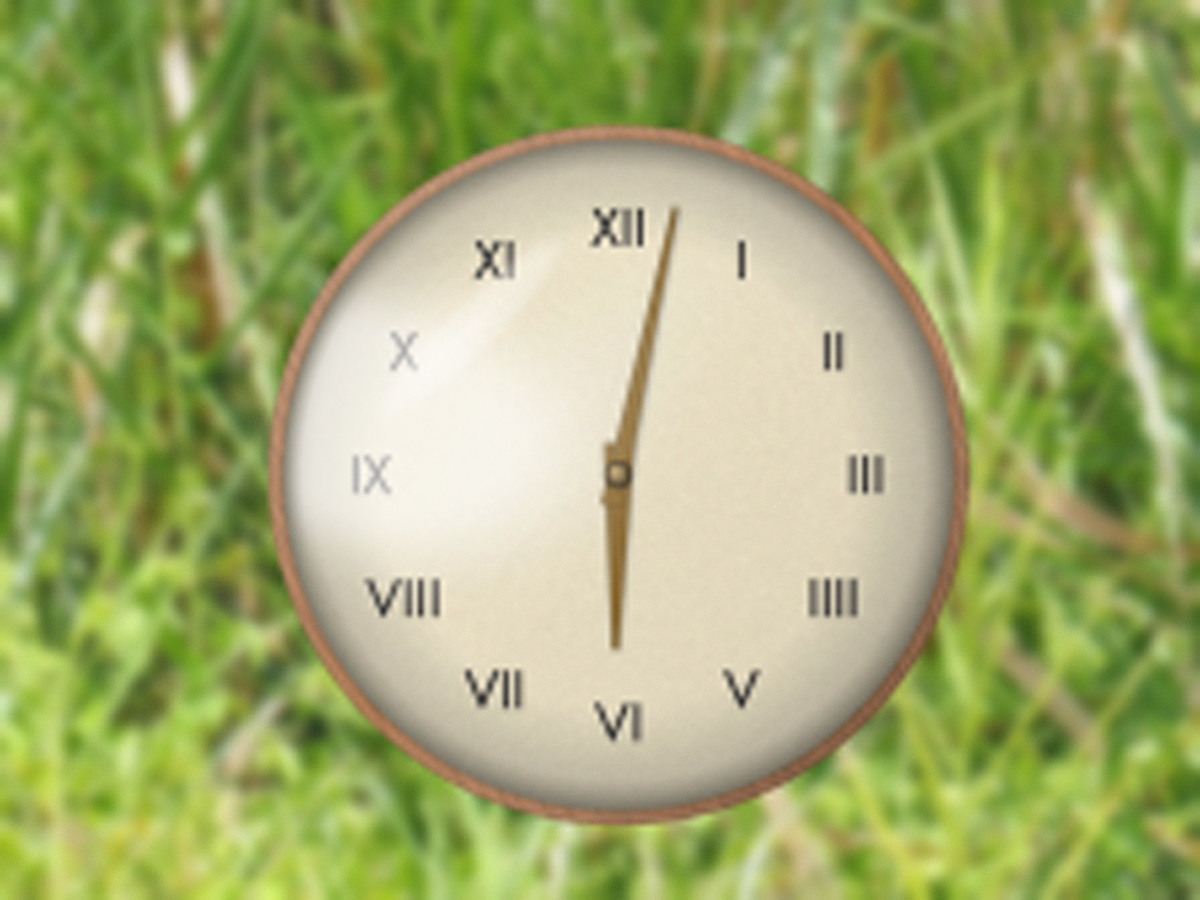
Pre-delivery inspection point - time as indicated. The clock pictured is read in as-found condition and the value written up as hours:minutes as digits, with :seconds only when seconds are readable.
6:02
